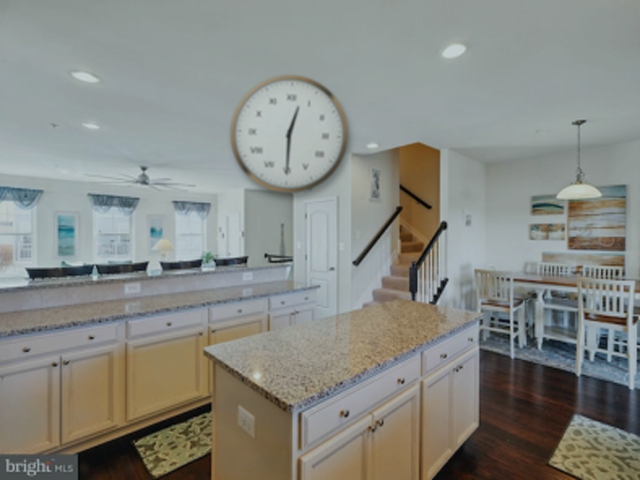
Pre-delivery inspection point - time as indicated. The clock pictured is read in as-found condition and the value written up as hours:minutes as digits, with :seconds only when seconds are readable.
12:30
